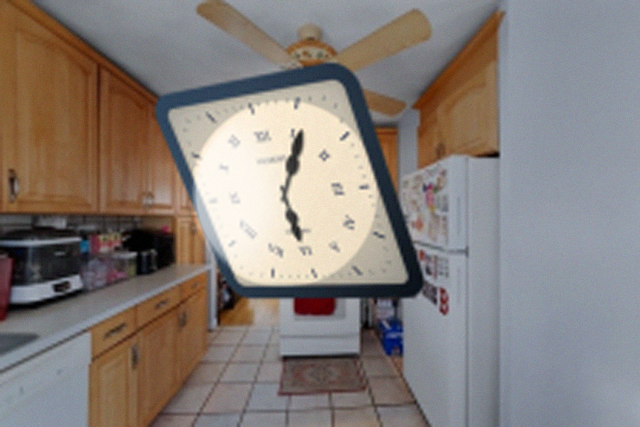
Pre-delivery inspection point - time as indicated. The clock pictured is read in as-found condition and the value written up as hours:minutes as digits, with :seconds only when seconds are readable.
6:06
